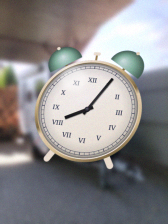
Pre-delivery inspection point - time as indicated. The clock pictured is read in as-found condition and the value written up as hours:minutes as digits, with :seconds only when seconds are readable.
8:05
